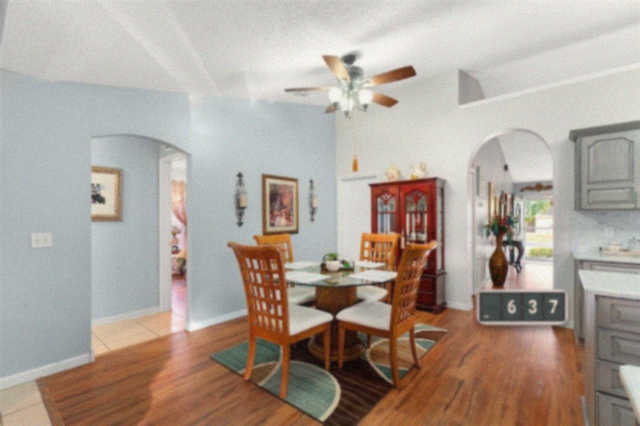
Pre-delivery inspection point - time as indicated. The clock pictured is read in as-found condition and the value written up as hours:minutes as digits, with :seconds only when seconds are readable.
6:37
